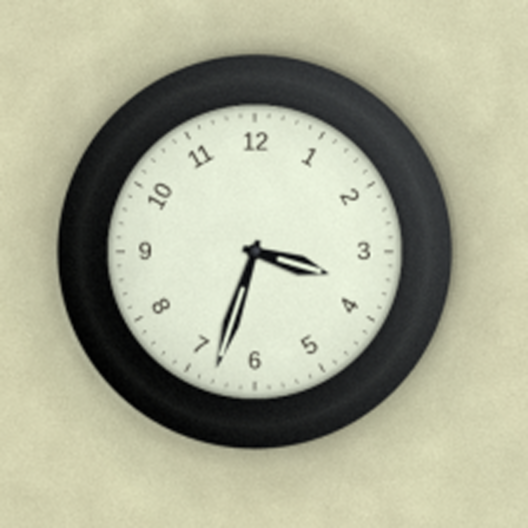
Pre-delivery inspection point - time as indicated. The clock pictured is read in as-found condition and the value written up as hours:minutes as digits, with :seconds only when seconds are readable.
3:33
